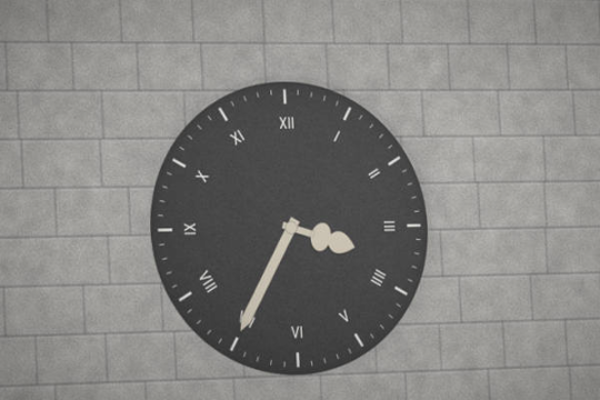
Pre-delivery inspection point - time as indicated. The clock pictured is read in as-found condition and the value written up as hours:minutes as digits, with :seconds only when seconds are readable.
3:35
